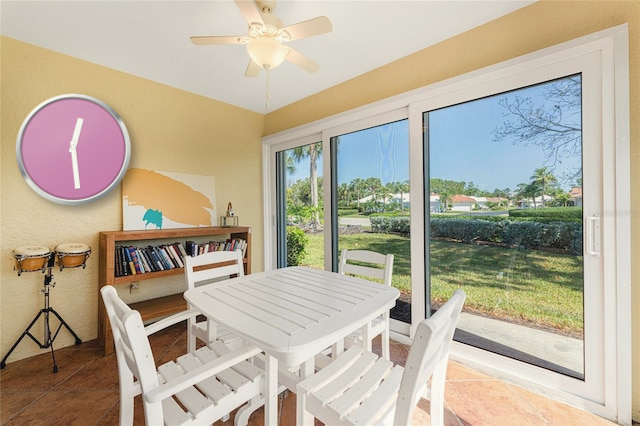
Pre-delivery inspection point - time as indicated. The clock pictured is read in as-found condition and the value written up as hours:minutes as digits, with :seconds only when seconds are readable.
12:29
